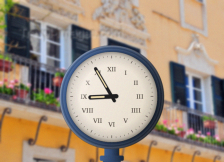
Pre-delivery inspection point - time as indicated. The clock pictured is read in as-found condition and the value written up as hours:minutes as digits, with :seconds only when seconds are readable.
8:55
